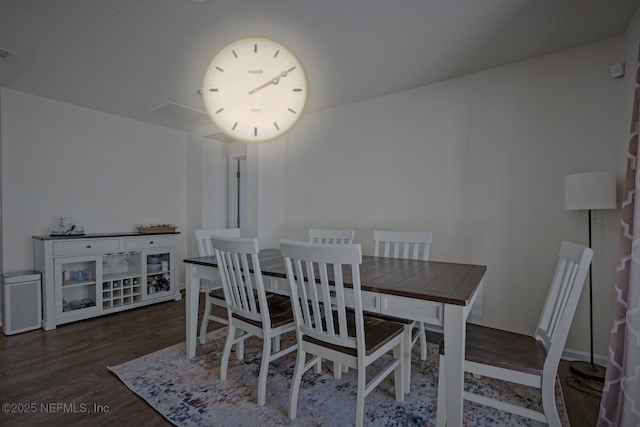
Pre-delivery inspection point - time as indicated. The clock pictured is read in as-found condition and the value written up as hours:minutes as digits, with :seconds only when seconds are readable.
2:10
